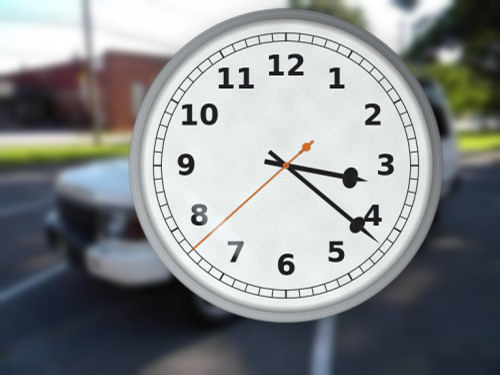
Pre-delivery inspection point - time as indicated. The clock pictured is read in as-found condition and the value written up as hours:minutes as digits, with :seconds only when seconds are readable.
3:21:38
